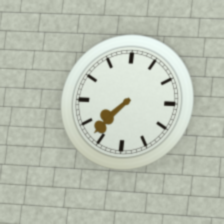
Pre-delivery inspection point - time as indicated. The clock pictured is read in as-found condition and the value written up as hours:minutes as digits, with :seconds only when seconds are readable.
7:37
